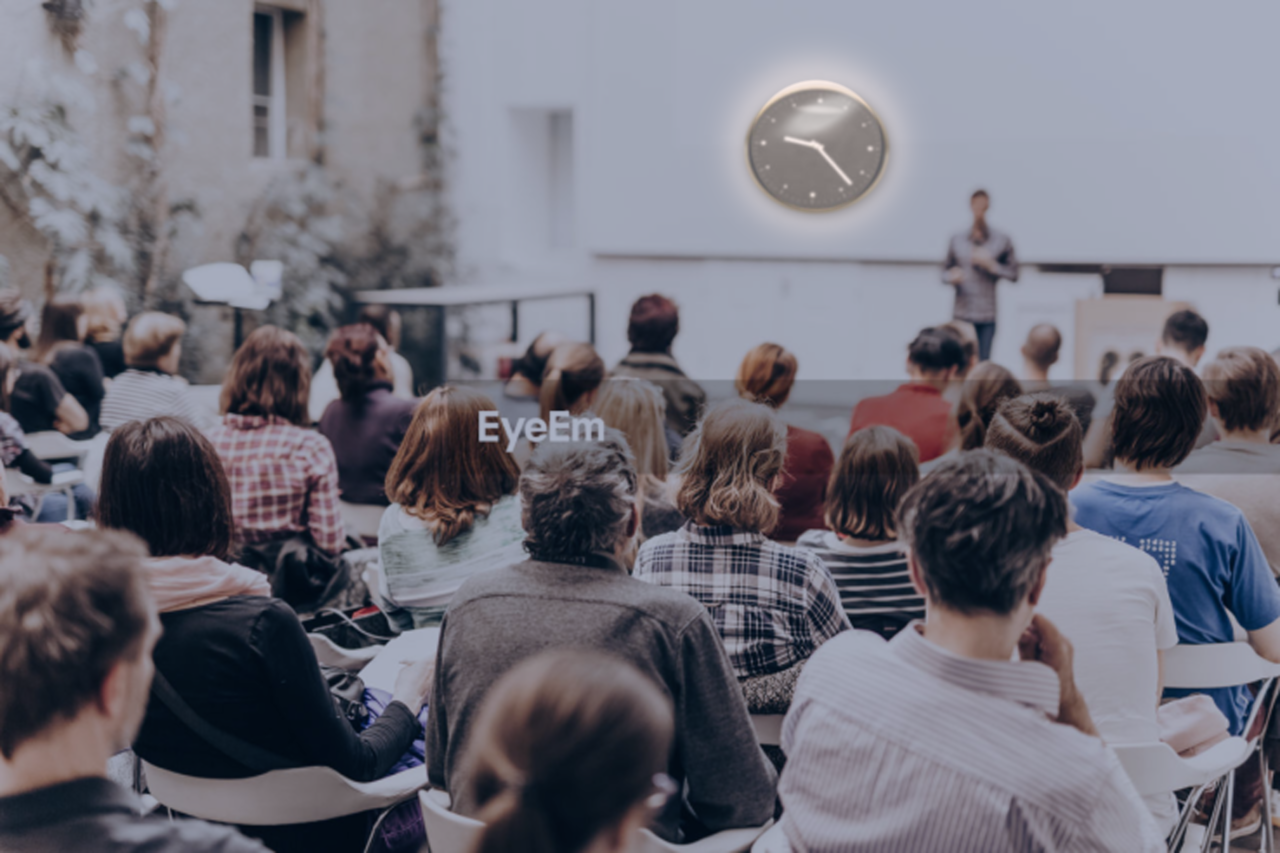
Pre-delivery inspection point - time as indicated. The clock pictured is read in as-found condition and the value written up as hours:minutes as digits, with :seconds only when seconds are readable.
9:23
